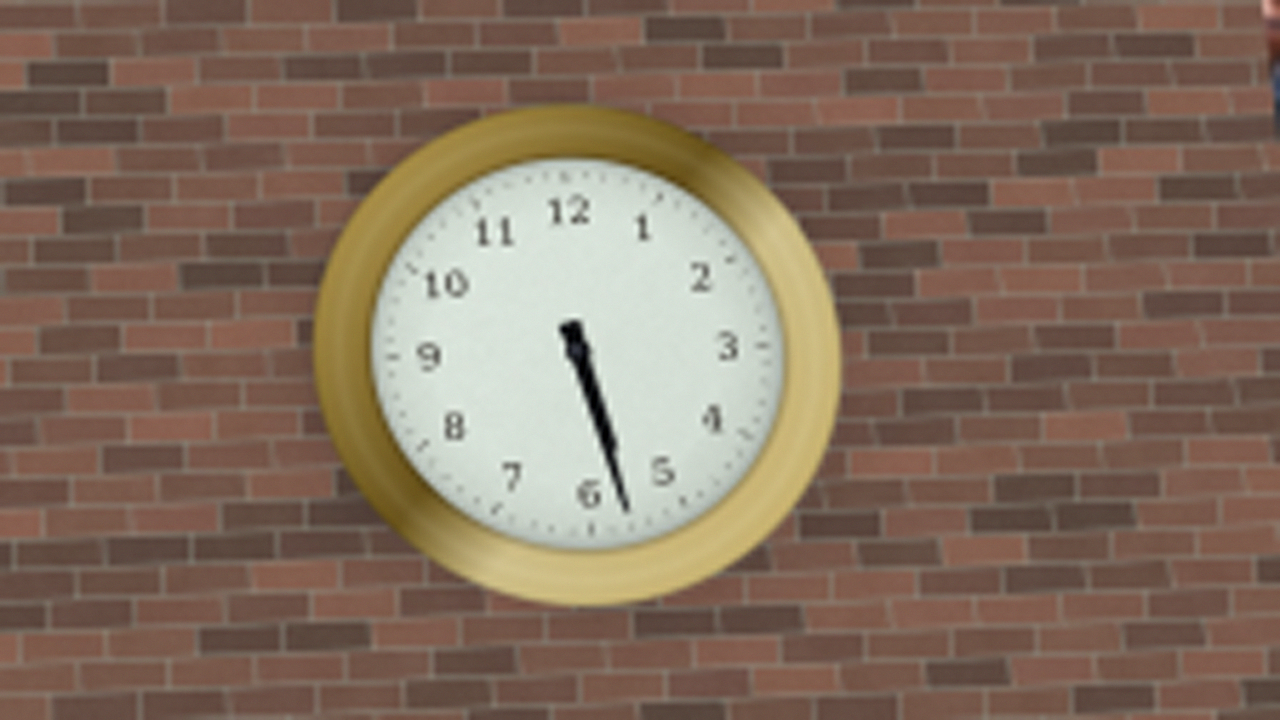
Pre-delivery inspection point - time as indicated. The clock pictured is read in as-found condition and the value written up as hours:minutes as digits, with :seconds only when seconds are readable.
5:28
